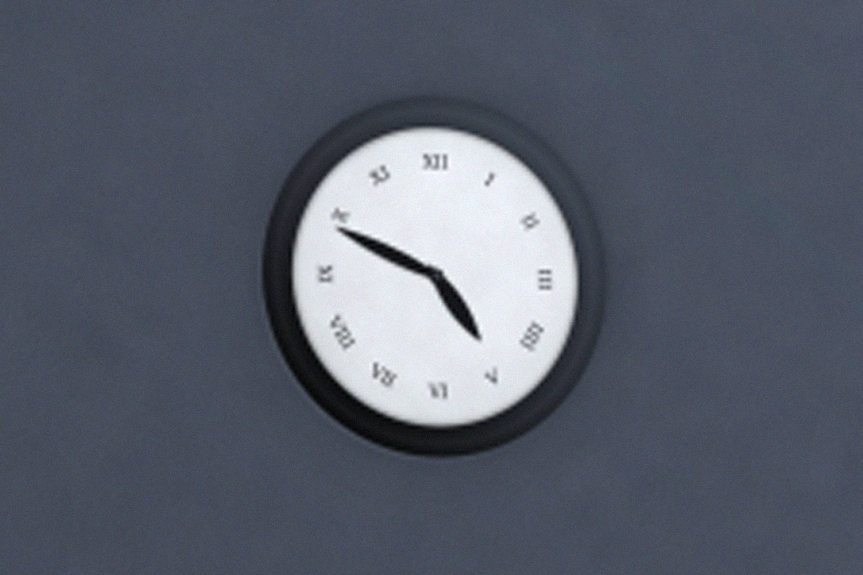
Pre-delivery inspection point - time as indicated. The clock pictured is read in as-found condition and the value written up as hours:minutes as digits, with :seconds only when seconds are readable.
4:49
